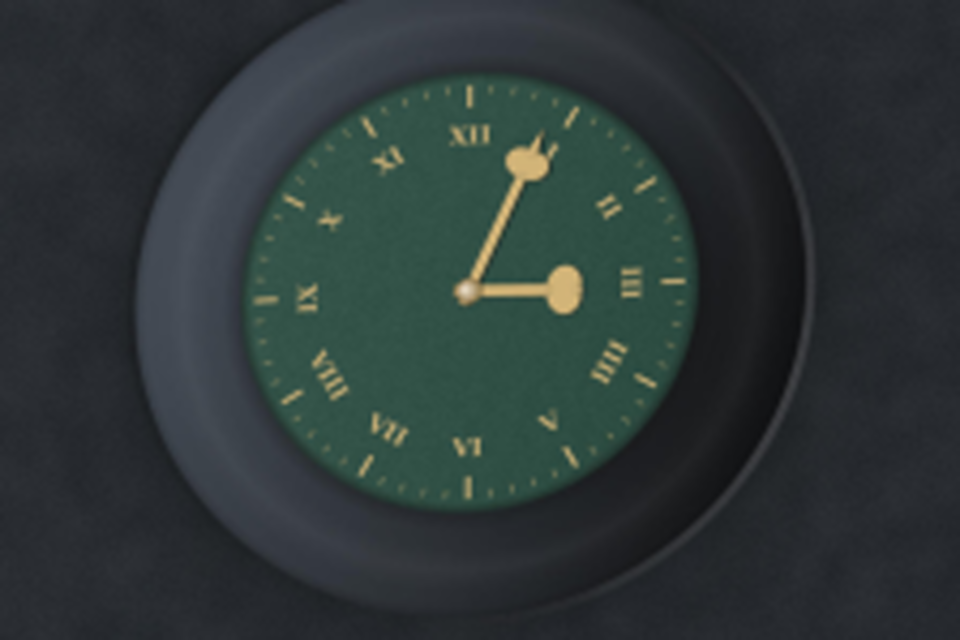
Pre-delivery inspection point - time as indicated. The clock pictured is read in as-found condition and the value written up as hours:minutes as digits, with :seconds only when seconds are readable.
3:04
